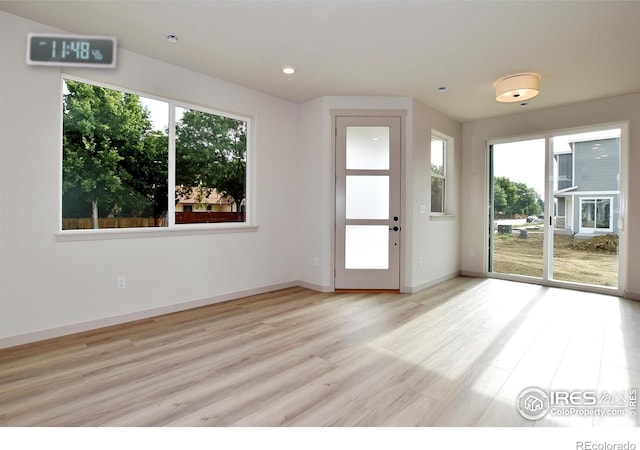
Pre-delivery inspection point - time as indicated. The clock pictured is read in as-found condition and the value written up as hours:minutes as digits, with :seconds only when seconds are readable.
11:48
